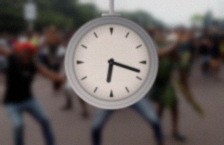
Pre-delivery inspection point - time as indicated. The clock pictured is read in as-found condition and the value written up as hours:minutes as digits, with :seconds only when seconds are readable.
6:18
